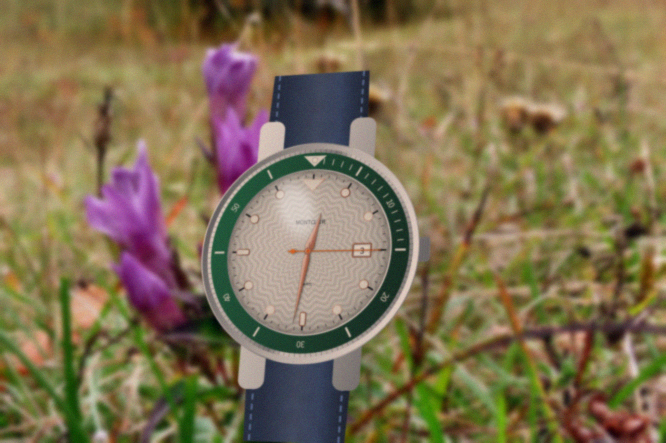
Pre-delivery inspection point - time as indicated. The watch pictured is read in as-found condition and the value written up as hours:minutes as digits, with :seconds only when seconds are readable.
12:31:15
